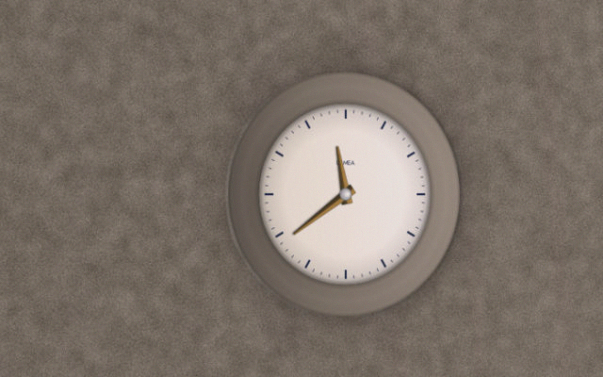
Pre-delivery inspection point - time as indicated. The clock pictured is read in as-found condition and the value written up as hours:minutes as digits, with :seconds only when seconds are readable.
11:39
